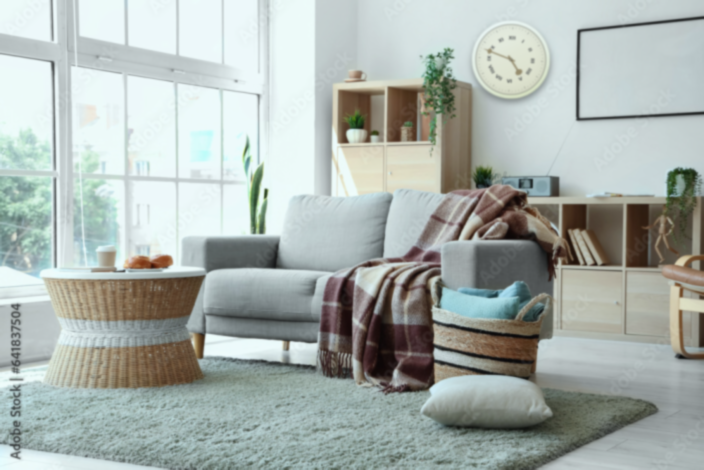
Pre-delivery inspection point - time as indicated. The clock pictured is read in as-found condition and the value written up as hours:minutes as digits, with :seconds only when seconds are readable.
4:48
